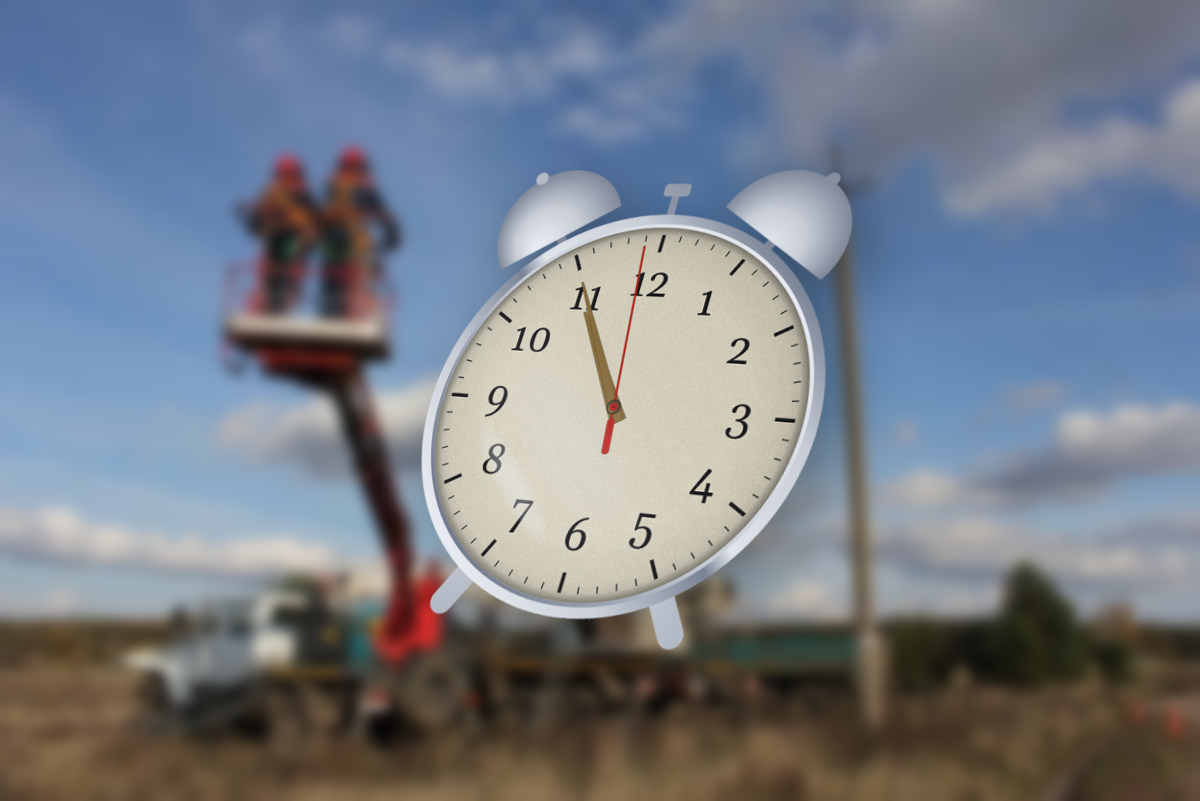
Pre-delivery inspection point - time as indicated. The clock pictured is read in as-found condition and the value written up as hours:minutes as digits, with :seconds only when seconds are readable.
10:54:59
